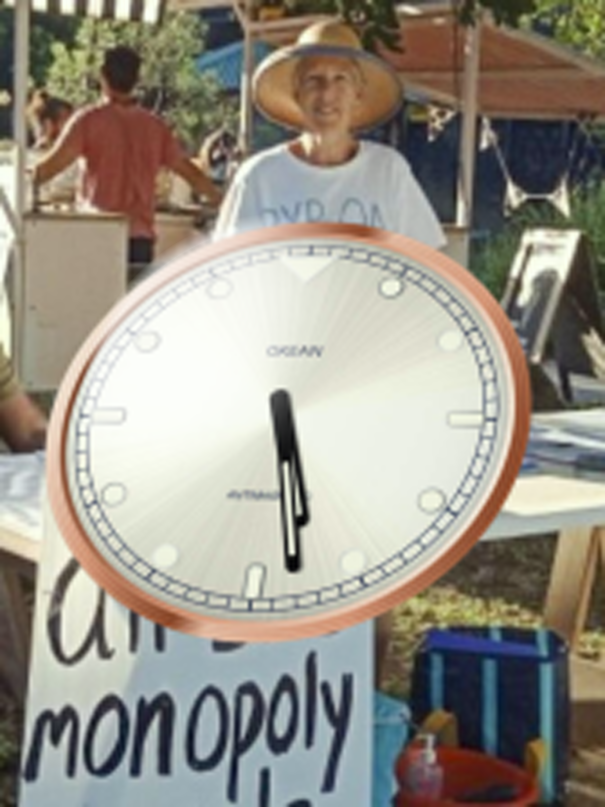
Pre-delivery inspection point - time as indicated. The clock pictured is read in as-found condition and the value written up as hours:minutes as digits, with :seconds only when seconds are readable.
5:28
